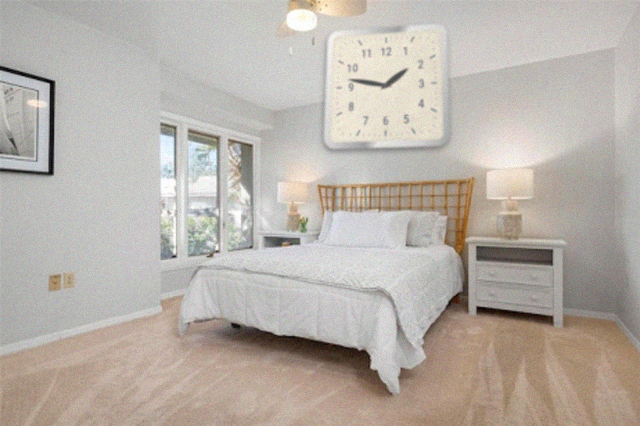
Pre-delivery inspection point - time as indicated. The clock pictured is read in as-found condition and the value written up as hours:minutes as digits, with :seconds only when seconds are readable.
1:47
